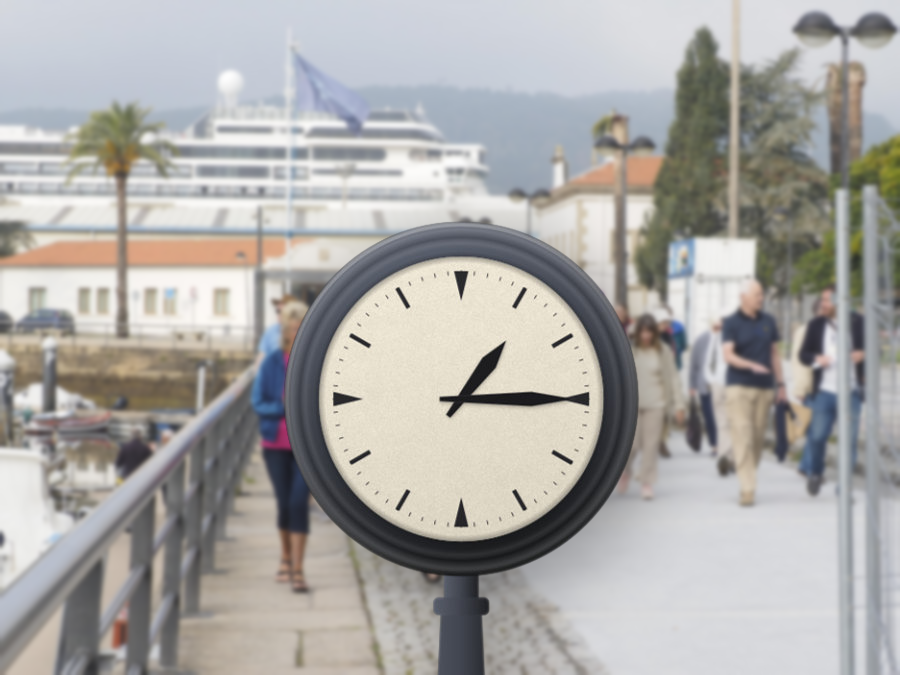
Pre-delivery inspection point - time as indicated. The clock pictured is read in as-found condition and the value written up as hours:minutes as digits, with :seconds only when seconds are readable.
1:15
